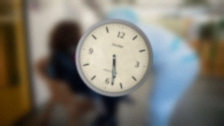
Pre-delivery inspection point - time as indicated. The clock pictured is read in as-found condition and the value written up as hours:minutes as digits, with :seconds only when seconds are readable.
5:28
